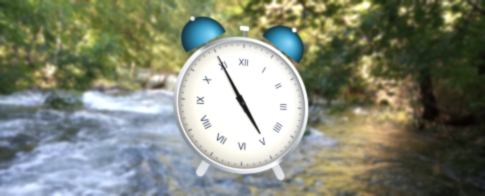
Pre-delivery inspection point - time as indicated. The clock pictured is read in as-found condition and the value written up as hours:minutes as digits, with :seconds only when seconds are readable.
4:55
